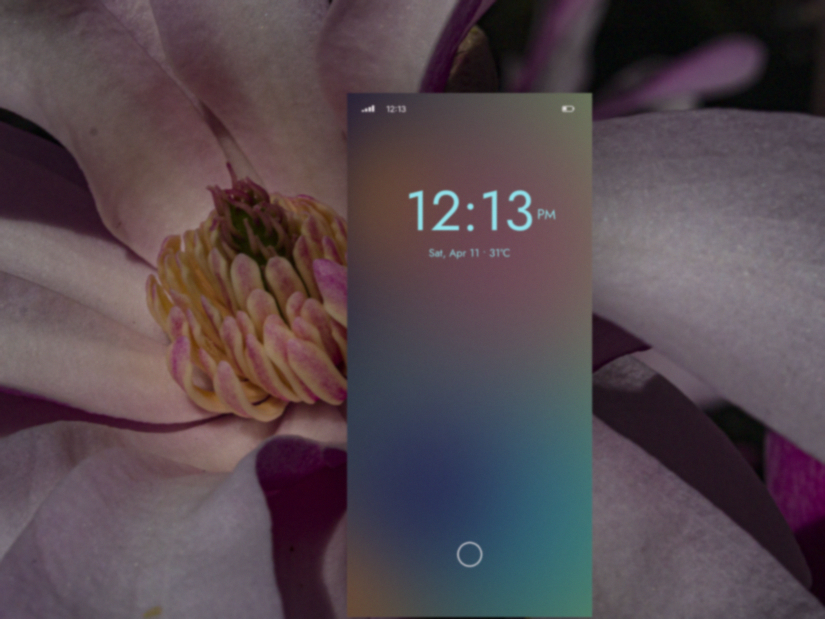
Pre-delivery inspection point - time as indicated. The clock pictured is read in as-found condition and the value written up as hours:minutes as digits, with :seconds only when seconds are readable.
12:13
